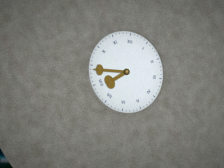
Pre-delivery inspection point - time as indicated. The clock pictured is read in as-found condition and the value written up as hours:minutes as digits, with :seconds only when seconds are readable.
7:44
